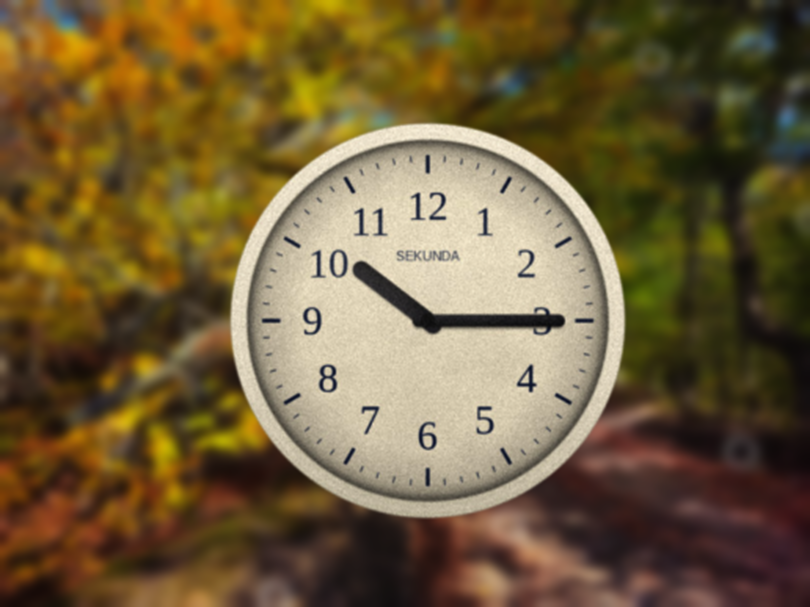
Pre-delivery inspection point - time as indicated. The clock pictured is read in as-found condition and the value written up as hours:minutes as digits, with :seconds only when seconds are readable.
10:15
